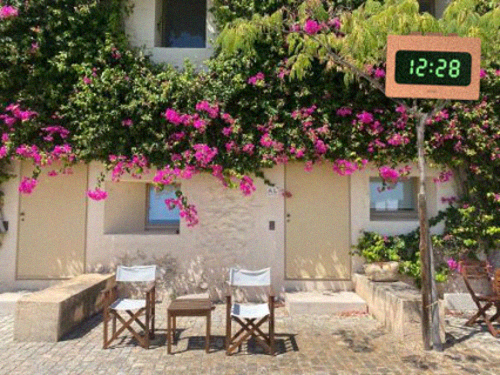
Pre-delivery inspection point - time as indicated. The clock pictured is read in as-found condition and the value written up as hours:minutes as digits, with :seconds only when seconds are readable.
12:28
